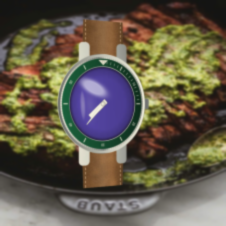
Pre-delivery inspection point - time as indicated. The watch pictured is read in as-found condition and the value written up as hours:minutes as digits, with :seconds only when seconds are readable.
7:37
